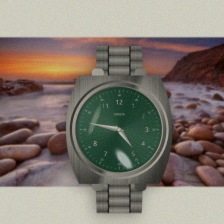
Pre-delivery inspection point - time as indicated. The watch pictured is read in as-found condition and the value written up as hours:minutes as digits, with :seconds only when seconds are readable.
4:47
